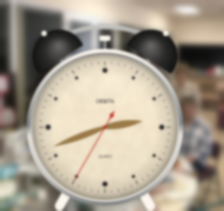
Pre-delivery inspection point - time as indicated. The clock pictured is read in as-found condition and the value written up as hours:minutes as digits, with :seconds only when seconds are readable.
2:41:35
